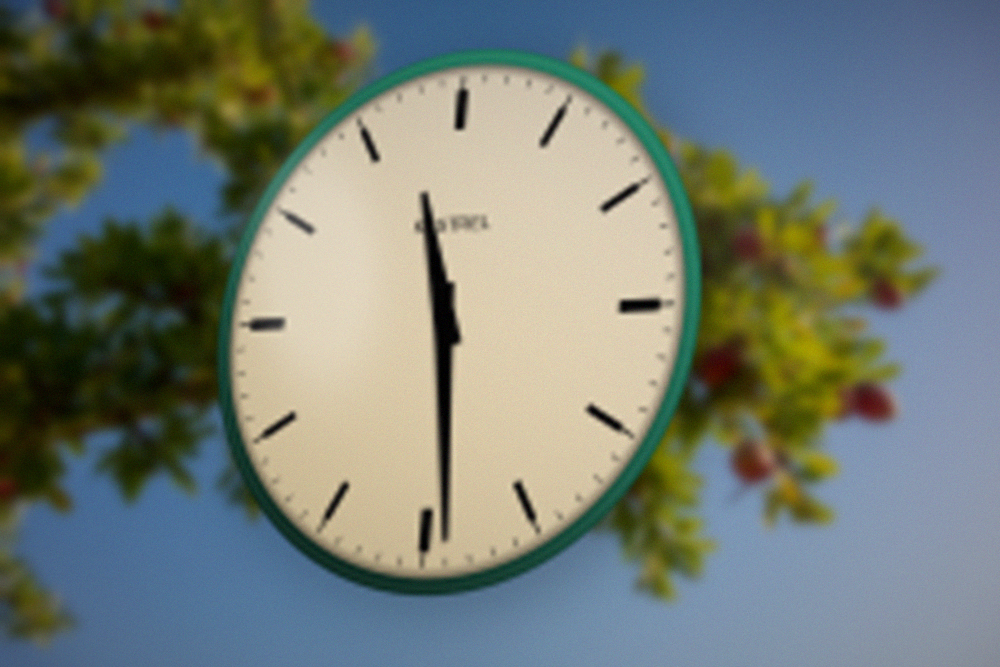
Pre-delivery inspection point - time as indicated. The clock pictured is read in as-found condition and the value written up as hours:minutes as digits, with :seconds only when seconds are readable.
11:29
